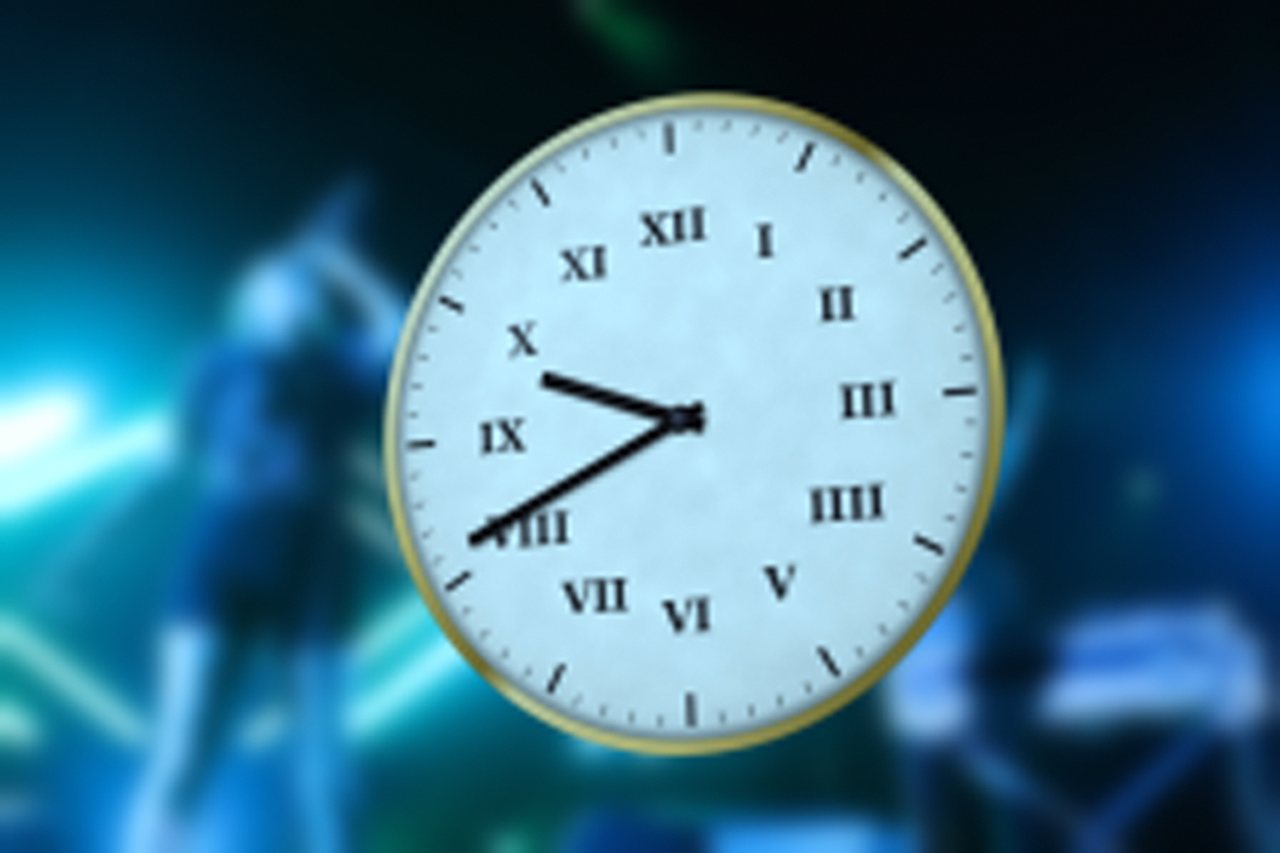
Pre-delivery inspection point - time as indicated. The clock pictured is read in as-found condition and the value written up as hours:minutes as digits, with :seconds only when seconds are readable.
9:41
